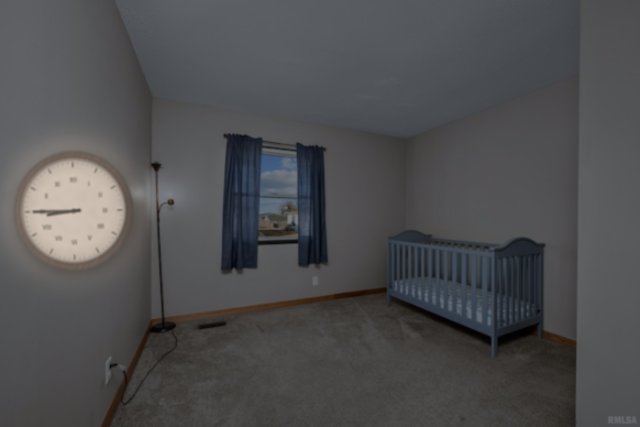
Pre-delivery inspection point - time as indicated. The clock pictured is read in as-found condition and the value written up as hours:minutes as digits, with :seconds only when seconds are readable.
8:45
